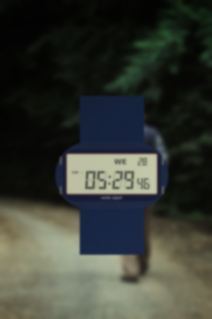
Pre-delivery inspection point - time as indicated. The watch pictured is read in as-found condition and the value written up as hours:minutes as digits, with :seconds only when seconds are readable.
5:29:46
